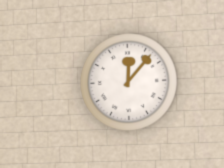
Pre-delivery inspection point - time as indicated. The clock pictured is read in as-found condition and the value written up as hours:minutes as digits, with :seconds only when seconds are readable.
12:07
